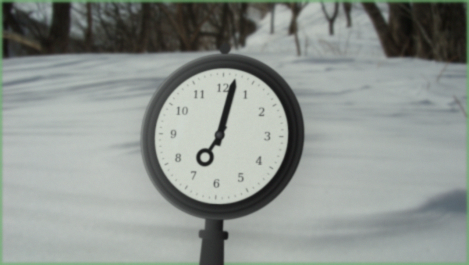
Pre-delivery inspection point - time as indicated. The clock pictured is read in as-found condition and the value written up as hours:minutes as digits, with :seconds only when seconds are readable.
7:02
